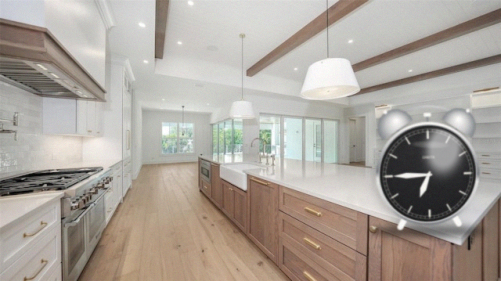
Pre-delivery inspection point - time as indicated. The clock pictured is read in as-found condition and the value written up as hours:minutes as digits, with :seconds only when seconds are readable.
6:45
